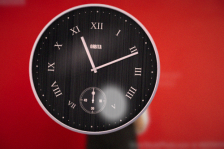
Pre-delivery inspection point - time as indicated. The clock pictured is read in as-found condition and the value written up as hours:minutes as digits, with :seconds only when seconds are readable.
11:11
